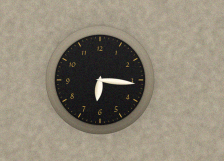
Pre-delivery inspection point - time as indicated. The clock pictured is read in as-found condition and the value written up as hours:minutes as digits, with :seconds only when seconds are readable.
6:16
